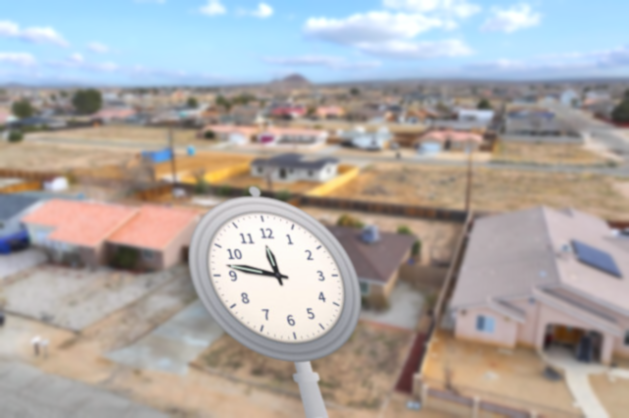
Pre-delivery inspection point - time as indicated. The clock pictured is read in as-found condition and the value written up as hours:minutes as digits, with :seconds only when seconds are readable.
11:47
